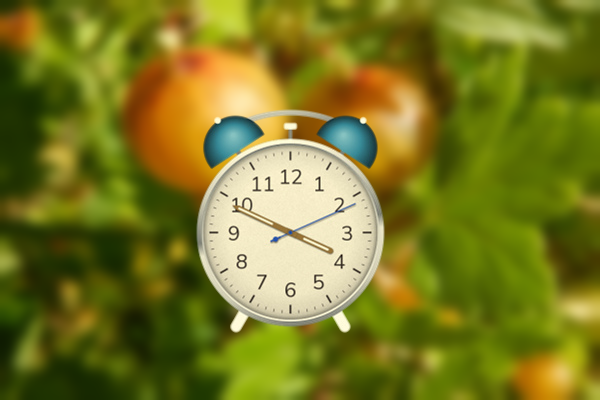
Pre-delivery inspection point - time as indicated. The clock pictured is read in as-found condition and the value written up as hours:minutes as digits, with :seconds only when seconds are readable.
3:49:11
